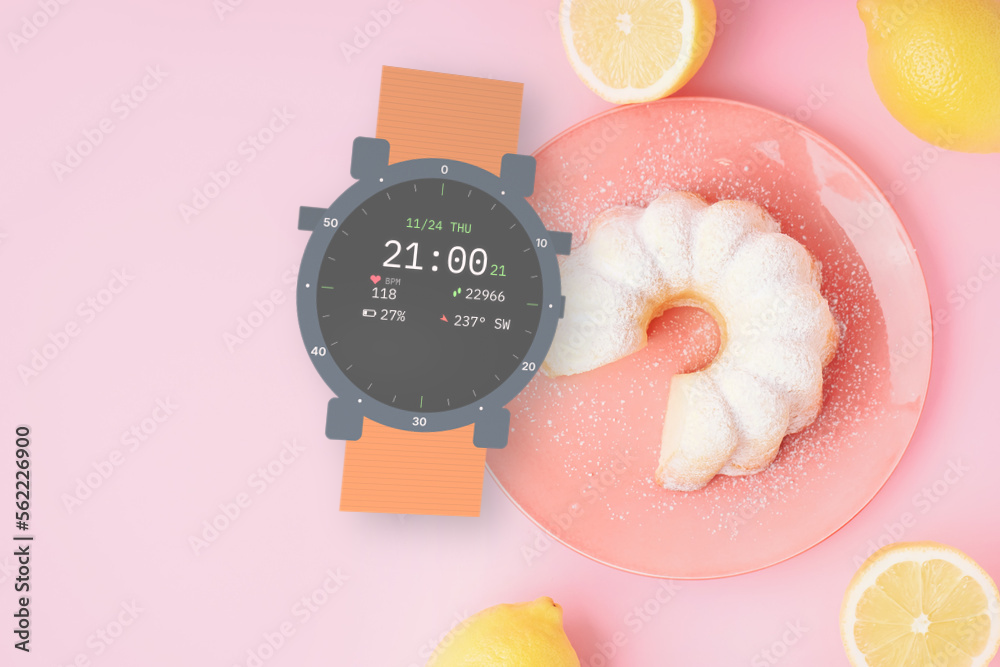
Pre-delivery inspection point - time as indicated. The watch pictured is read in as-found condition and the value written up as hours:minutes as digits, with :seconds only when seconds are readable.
21:00:21
